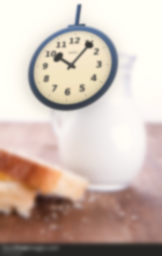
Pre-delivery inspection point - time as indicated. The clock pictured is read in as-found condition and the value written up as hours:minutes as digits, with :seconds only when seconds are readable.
10:06
